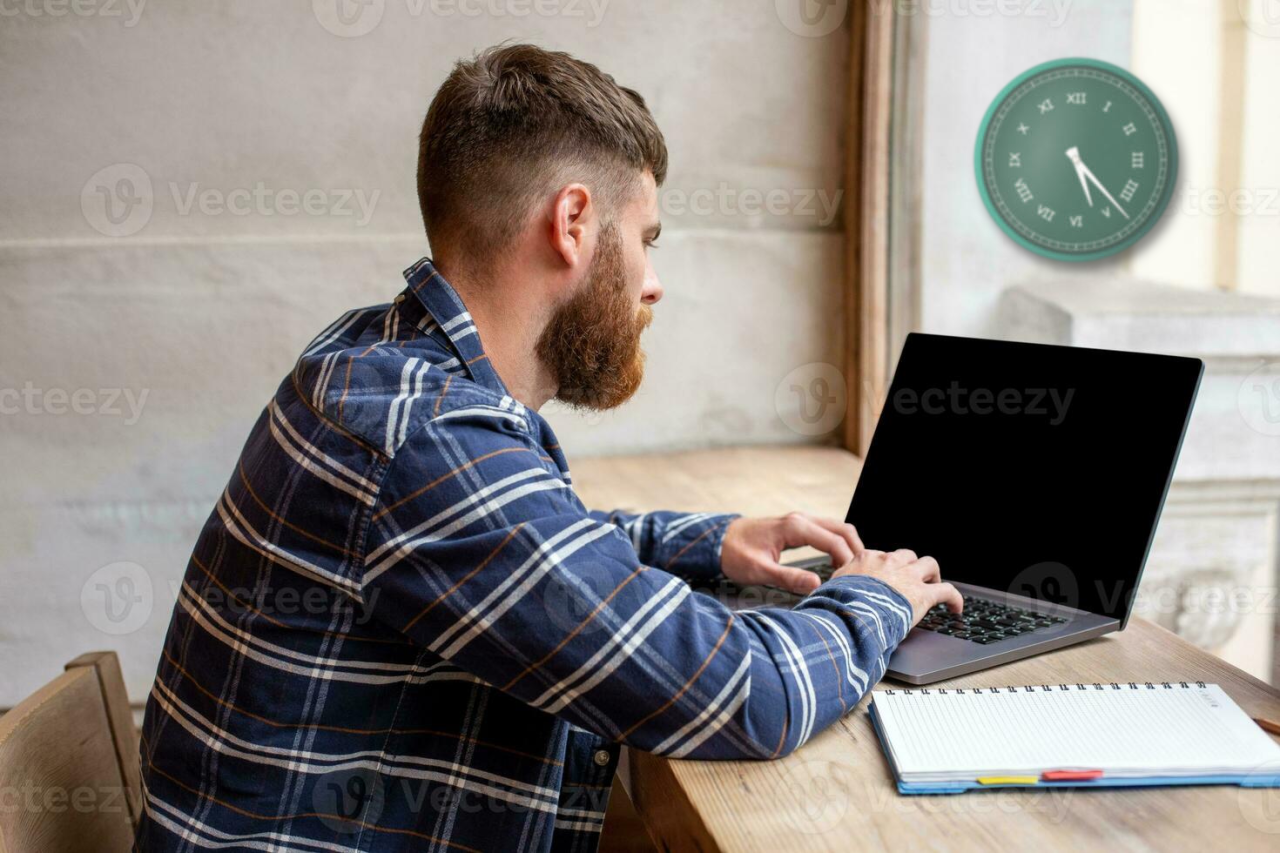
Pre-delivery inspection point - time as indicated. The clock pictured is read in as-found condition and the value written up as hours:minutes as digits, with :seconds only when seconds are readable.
5:23
